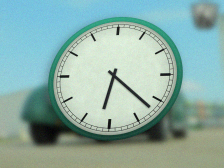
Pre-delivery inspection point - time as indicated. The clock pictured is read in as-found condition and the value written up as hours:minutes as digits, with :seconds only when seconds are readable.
6:22
